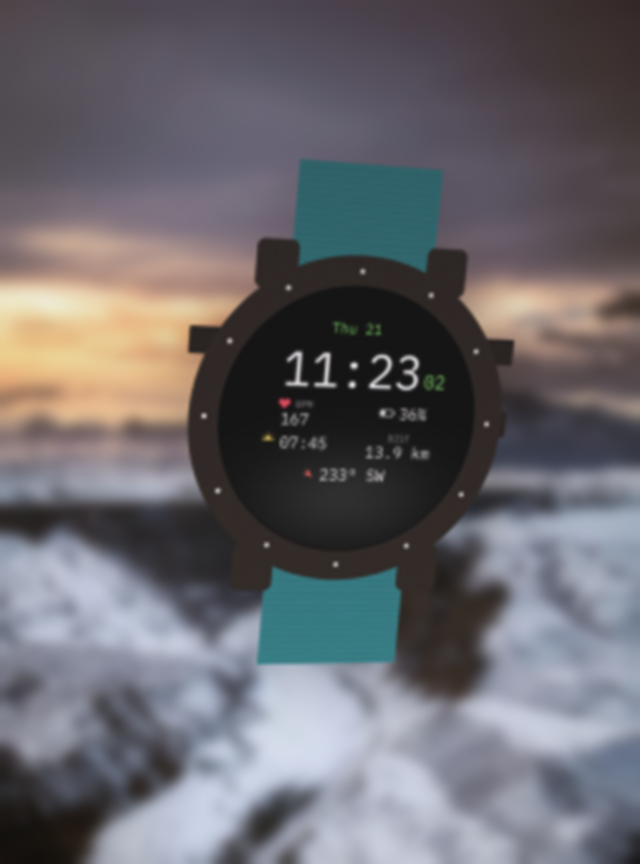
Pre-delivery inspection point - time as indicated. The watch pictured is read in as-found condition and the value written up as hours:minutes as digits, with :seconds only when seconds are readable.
11:23
